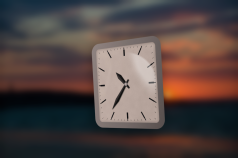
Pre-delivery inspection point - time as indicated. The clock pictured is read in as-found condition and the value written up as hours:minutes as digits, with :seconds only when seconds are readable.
10:36
